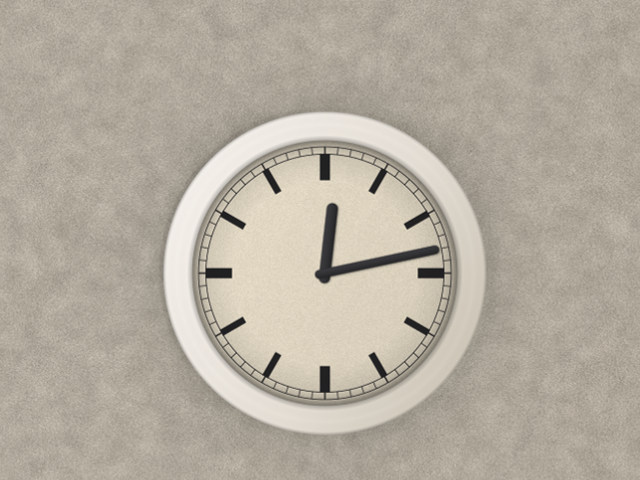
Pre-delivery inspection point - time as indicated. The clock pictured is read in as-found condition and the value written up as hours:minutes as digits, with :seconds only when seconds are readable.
12:13
